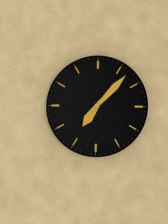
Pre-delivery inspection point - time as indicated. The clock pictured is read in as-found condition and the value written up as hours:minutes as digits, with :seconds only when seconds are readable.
7:07
